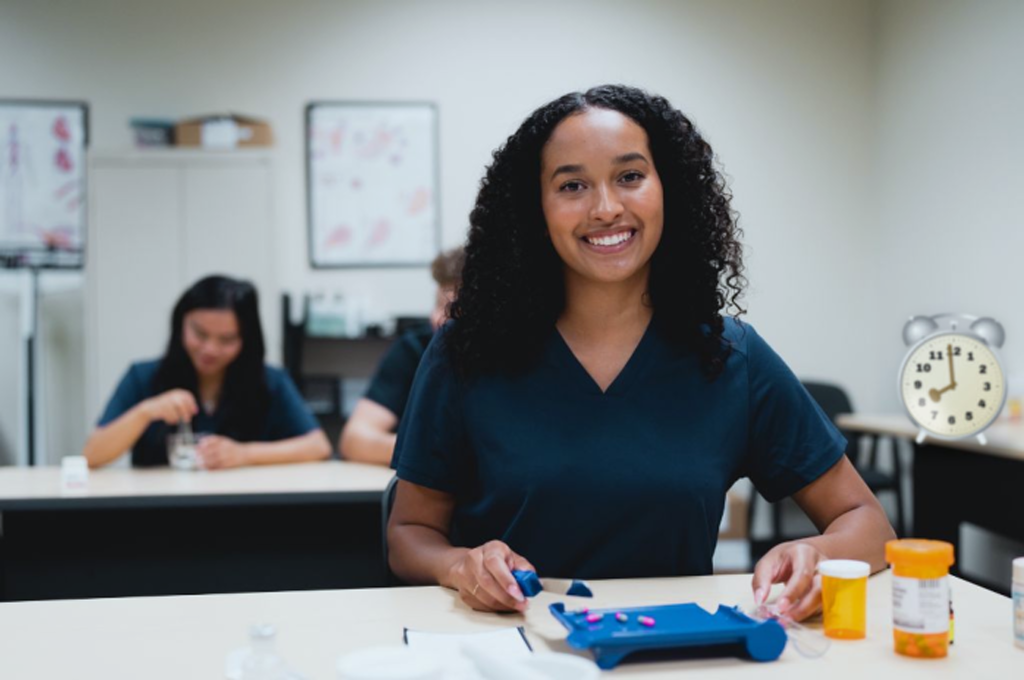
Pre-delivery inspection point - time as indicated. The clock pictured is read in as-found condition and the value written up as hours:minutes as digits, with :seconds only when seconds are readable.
7:59
